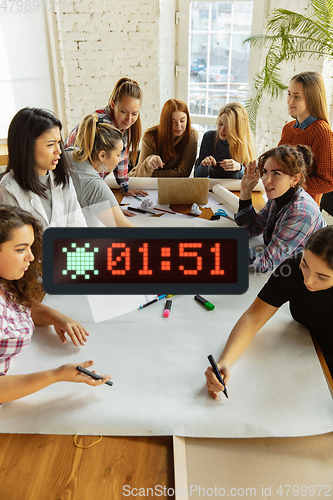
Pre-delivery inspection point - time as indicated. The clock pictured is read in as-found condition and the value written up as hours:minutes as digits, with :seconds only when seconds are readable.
1:51
